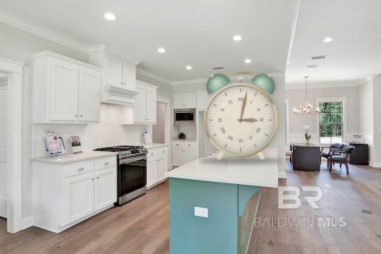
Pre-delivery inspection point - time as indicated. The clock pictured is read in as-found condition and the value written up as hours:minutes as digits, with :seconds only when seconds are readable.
3:02
